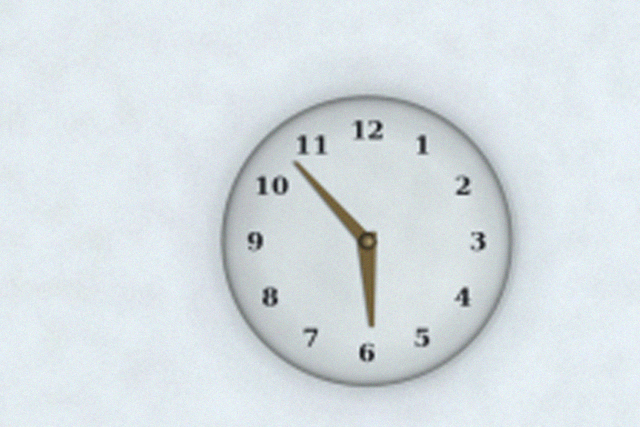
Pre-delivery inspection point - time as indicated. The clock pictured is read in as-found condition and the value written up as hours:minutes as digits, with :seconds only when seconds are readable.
5:53
